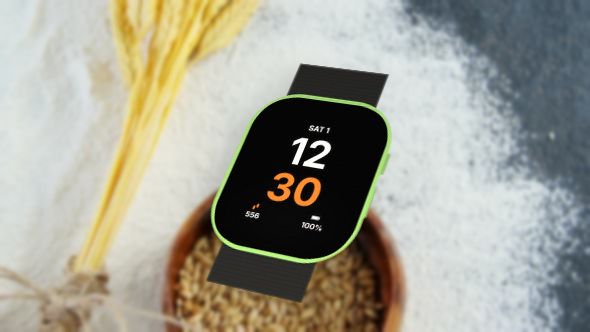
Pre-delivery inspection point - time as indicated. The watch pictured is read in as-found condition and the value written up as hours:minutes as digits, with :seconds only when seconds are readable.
12:30
